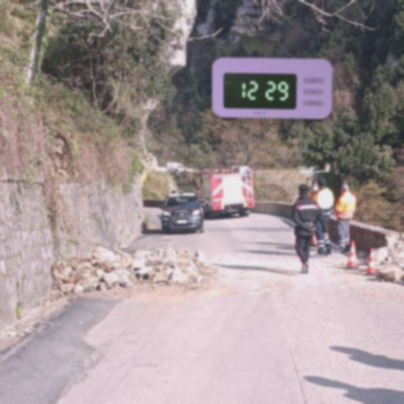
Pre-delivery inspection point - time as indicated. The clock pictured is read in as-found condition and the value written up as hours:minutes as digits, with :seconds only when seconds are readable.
12:29
